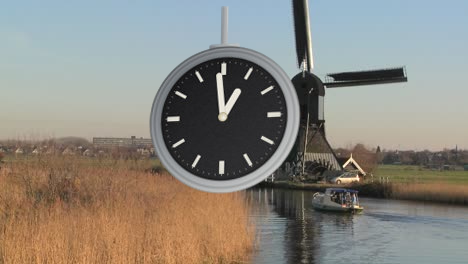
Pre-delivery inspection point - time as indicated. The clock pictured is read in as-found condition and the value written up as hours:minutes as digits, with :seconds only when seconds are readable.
12:59
